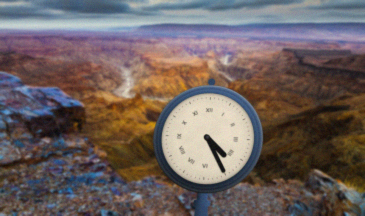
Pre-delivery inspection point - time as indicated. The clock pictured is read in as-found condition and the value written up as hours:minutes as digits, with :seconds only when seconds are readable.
4:25
